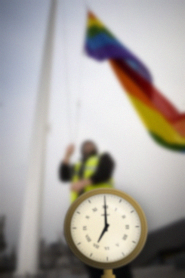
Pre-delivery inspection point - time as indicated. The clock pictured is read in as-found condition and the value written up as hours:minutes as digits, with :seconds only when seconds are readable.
7:00
